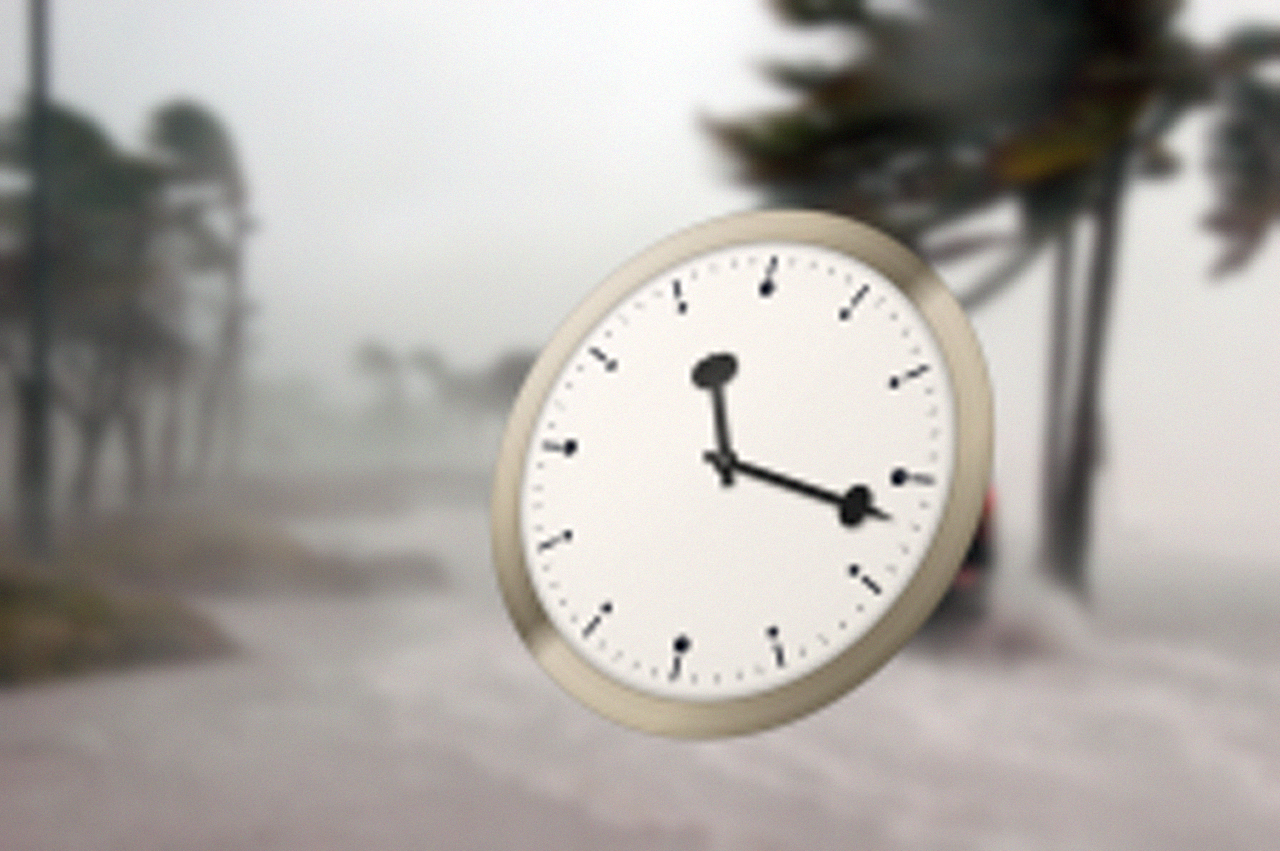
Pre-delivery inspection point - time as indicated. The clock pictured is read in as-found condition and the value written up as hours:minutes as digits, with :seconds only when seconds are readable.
11:17
